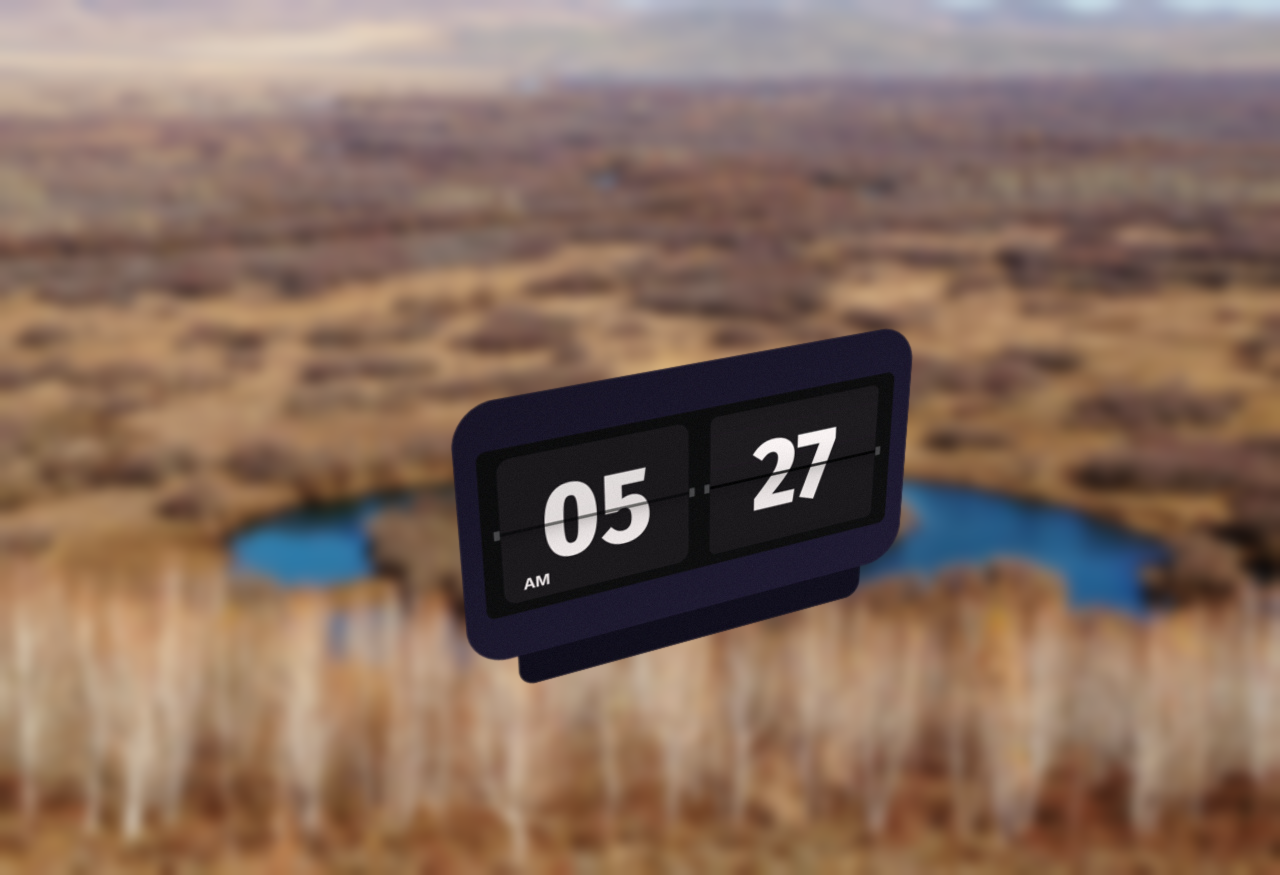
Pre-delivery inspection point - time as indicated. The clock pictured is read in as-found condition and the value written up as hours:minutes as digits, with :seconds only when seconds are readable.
5:27
